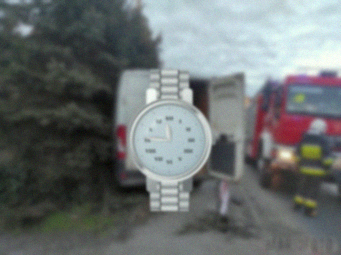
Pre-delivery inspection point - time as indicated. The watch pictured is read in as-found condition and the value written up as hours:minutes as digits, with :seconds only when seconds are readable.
11:46
